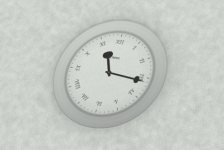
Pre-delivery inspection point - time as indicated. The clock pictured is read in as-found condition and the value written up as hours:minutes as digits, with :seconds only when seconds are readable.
11:16
